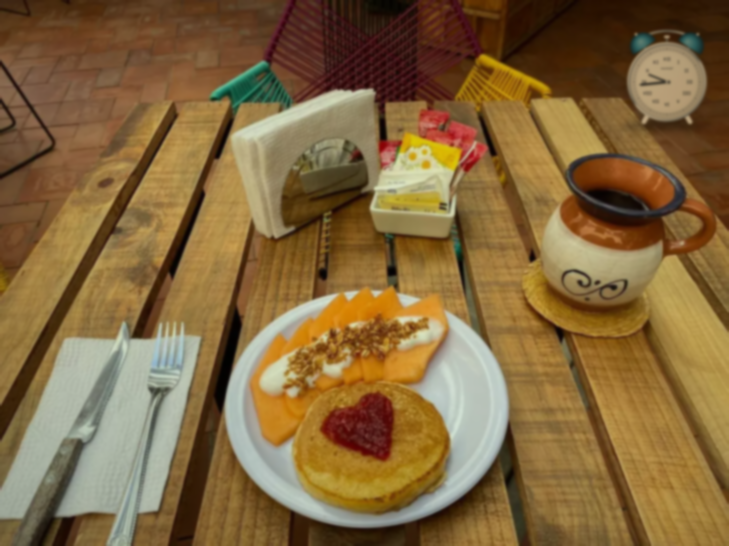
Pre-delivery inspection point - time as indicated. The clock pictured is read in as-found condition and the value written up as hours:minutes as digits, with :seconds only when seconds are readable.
9:44
